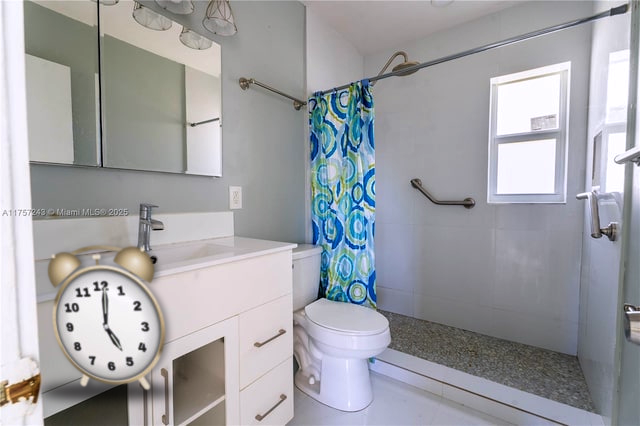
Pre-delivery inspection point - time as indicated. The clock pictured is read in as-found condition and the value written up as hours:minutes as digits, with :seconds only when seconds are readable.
5:01
